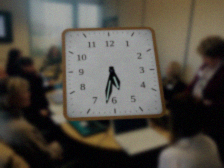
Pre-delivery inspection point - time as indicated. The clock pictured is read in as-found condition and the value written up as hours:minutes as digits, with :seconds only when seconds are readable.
5:32
